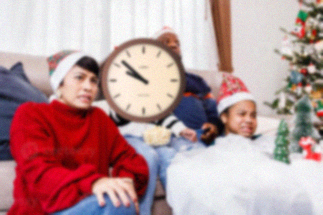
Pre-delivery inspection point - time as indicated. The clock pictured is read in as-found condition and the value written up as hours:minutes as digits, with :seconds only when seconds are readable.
9:52
